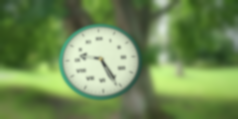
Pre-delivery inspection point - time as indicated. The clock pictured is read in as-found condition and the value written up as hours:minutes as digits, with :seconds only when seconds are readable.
9:26
